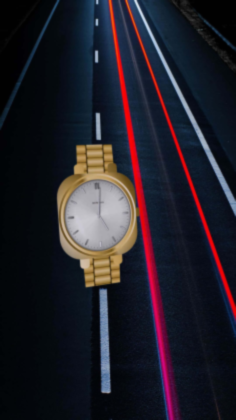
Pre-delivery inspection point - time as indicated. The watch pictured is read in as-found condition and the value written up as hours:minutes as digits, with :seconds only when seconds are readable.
5:01
